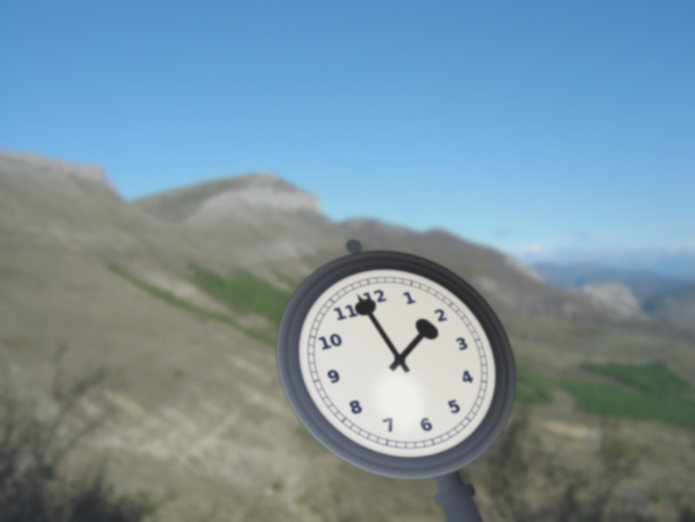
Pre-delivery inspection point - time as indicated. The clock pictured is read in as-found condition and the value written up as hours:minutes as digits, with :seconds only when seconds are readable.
1:58
